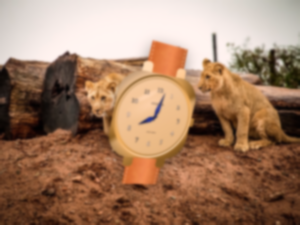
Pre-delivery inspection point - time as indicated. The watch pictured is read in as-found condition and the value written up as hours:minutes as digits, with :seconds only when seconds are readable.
8:02
